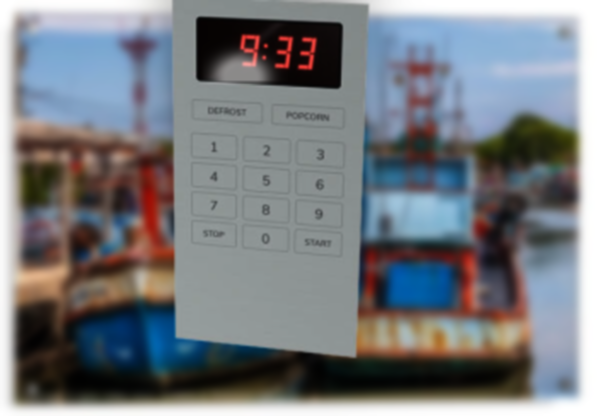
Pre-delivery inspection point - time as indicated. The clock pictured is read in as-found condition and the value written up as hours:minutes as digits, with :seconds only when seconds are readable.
9:33
